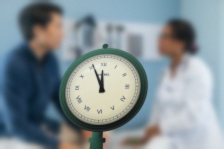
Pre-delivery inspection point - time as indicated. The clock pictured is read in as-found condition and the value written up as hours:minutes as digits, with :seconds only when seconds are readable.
11:56
